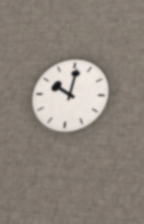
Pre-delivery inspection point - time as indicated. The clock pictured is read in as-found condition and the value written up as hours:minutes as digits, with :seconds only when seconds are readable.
10:01
